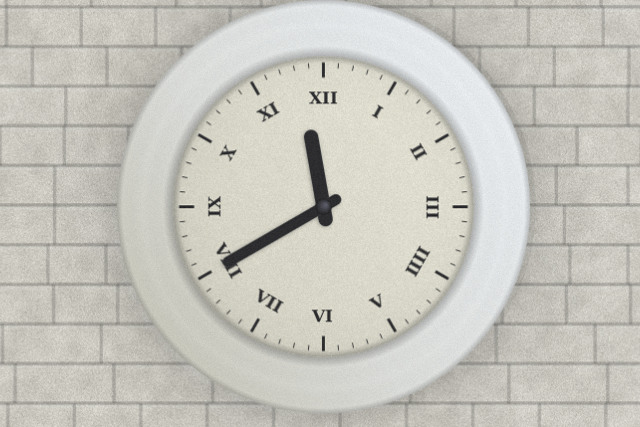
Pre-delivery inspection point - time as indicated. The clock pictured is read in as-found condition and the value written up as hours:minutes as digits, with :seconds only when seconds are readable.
11:40
